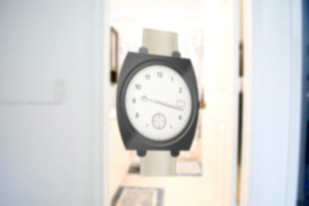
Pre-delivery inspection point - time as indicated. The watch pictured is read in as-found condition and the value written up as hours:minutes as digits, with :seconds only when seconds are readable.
9:17
